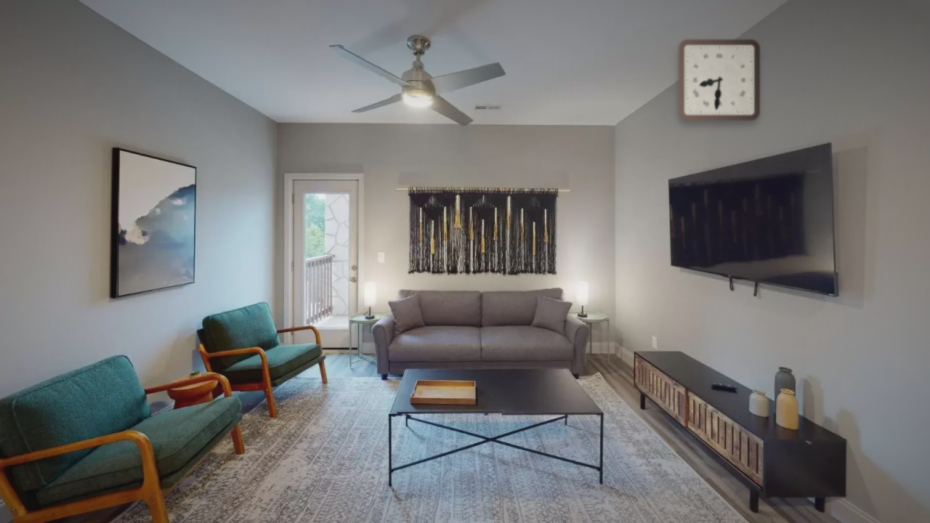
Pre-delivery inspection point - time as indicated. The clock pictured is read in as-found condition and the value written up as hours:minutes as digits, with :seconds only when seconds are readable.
8:31
